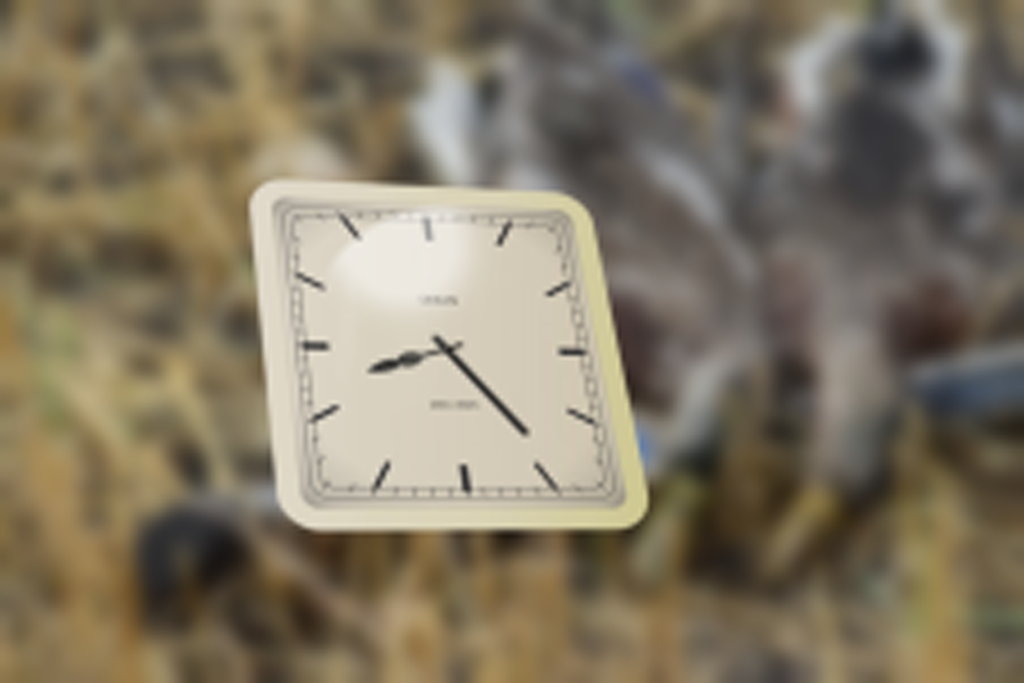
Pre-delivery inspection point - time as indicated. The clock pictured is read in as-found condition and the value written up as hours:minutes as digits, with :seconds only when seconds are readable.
8:24
